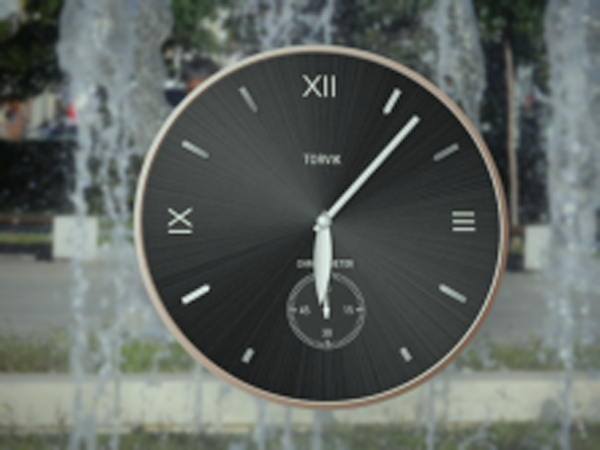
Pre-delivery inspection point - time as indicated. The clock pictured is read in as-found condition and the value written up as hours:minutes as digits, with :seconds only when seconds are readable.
6:07
